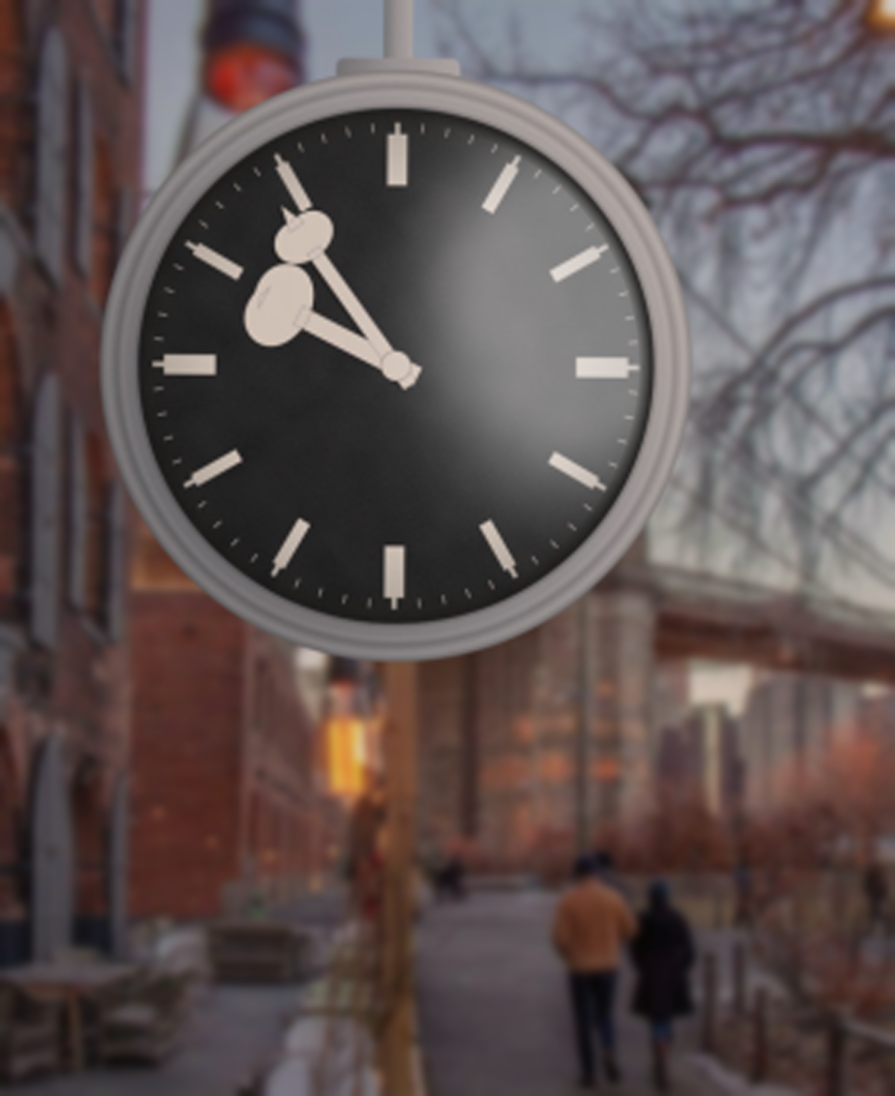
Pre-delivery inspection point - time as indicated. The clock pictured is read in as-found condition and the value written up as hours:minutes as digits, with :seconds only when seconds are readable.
9:54
